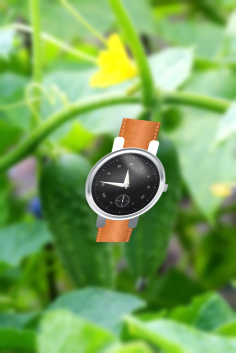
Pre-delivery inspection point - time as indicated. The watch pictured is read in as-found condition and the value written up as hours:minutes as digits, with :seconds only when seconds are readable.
11:46
